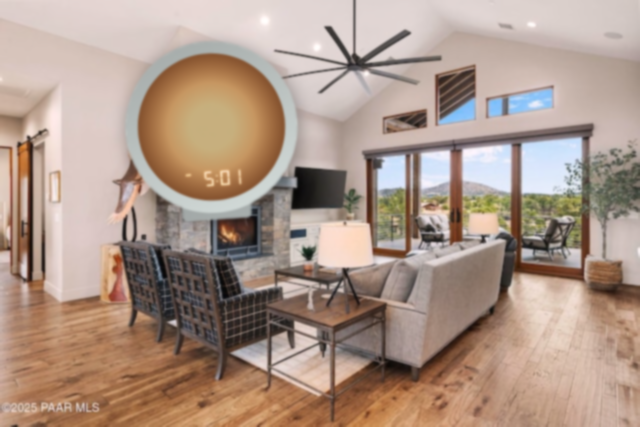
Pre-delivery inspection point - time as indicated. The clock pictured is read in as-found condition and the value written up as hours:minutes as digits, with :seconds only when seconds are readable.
5:01
